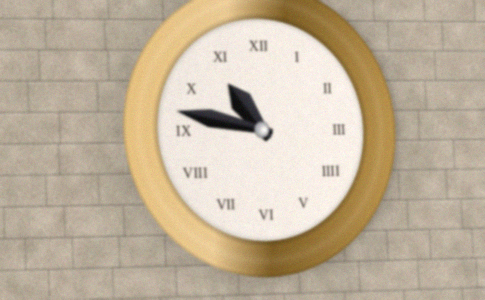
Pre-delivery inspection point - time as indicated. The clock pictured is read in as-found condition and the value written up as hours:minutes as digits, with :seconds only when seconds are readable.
10:47
